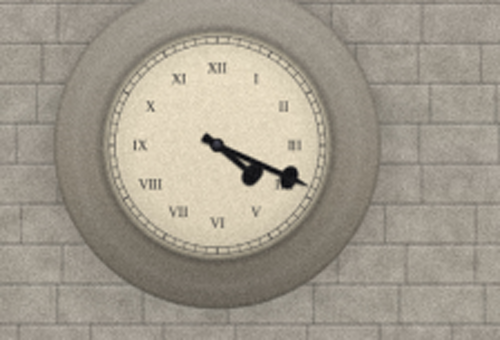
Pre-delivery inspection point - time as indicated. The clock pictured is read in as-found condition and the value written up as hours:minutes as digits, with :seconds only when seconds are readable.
4:19
